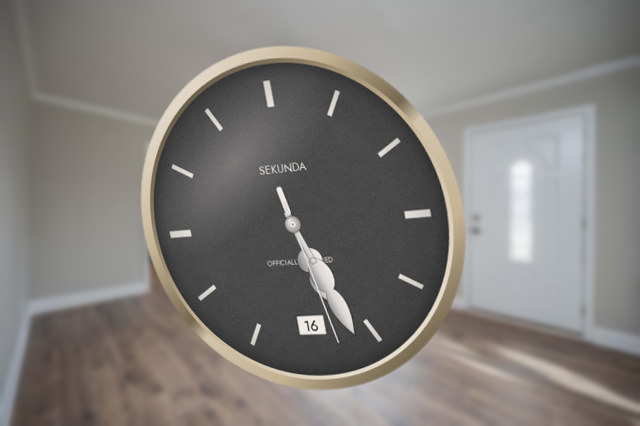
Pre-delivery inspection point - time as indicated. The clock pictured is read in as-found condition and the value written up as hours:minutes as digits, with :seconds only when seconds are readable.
5:26:28
